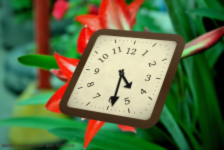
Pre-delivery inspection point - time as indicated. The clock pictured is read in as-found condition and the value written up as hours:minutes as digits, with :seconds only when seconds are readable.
4:29
